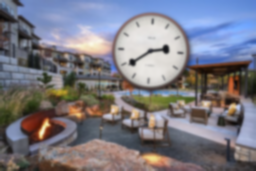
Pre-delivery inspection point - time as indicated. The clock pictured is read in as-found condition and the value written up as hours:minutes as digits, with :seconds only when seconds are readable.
2:39
